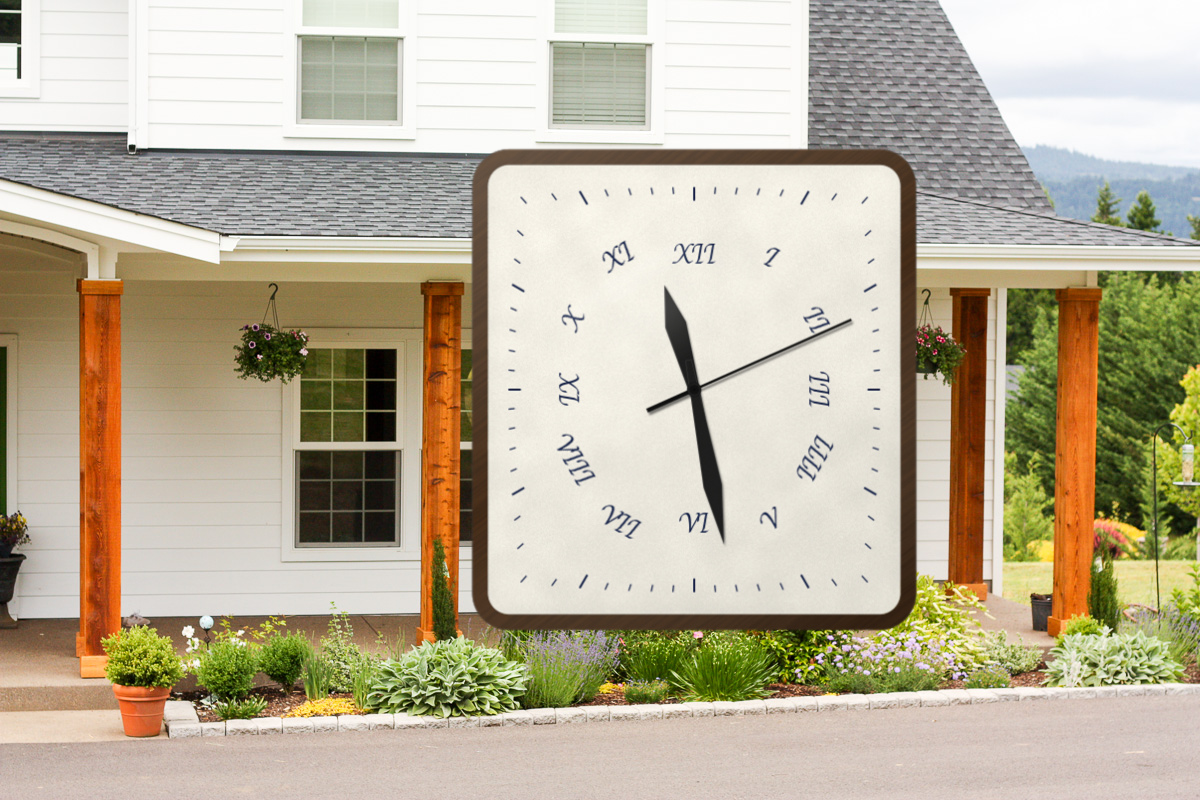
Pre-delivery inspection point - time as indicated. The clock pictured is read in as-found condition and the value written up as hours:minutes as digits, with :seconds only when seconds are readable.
11:28:11
